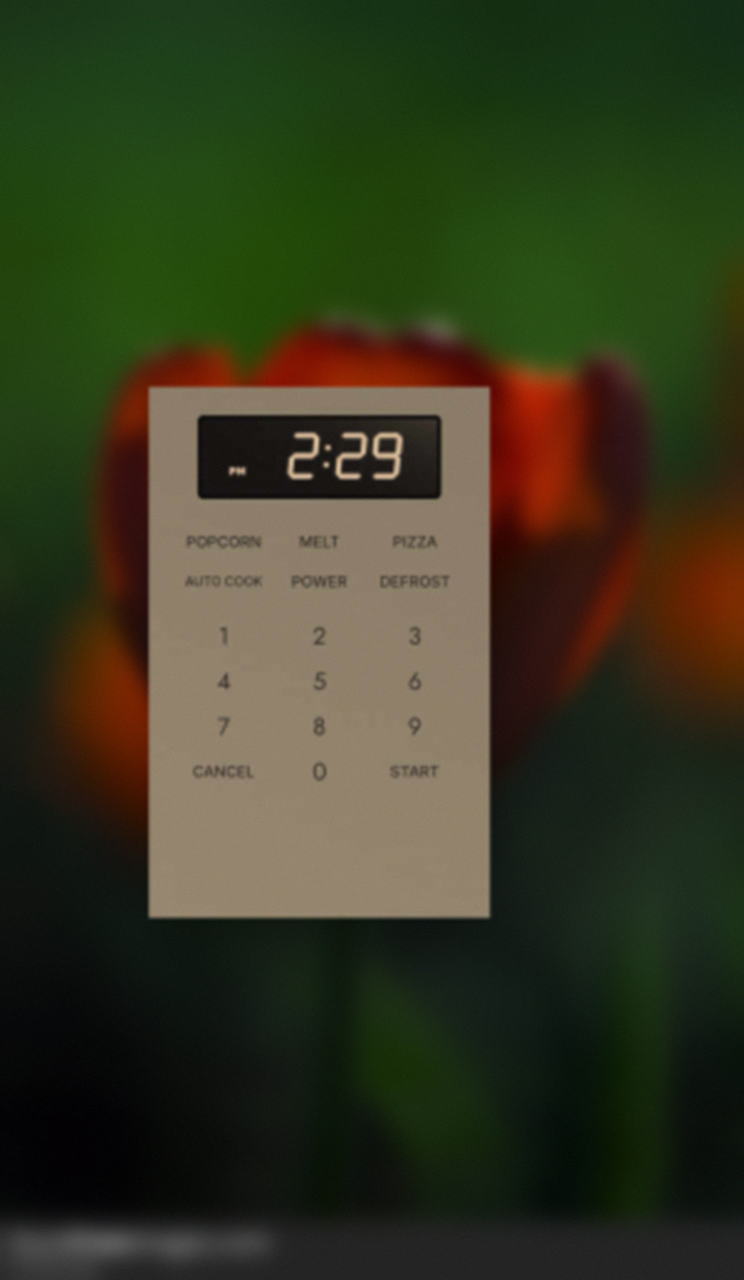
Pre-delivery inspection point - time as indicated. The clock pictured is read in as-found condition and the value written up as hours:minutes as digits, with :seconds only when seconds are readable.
2:29
